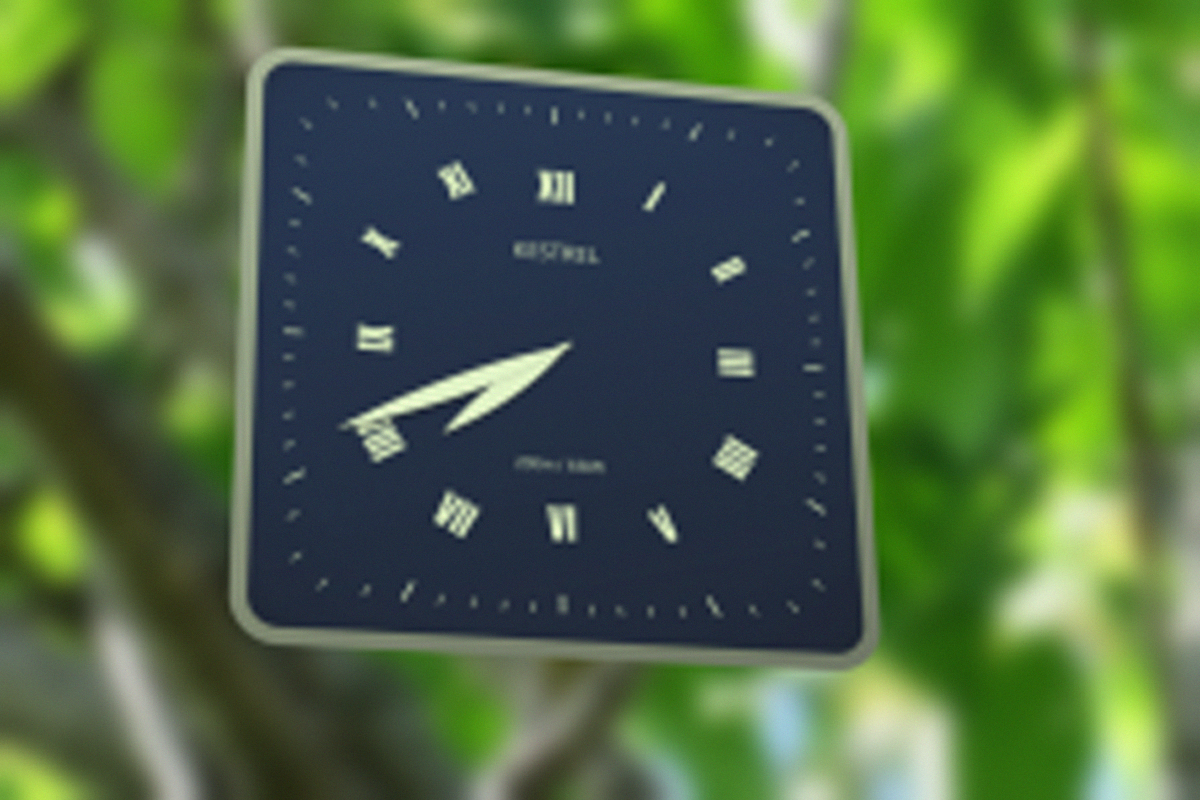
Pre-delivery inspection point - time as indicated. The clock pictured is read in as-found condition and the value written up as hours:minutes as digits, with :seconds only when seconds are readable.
7:41
